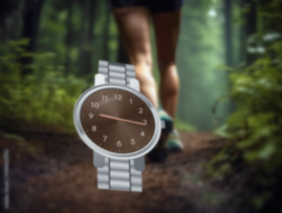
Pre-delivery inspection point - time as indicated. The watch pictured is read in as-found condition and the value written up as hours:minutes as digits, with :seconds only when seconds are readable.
9:16
